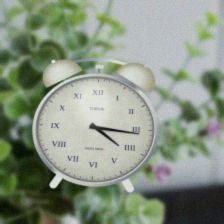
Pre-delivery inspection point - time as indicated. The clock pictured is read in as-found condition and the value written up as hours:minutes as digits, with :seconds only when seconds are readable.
4:16
